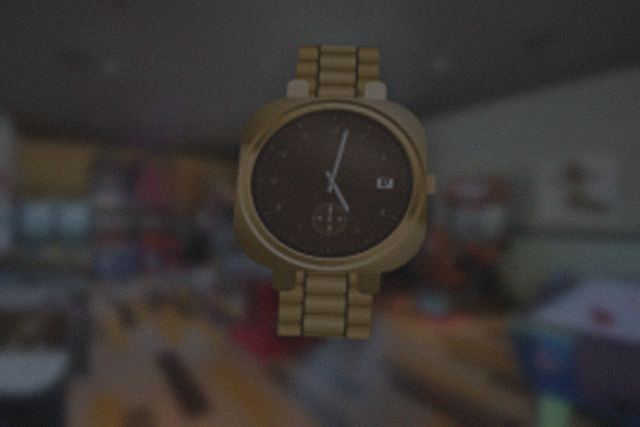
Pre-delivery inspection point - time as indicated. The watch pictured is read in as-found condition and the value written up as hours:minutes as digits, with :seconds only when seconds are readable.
5:02
